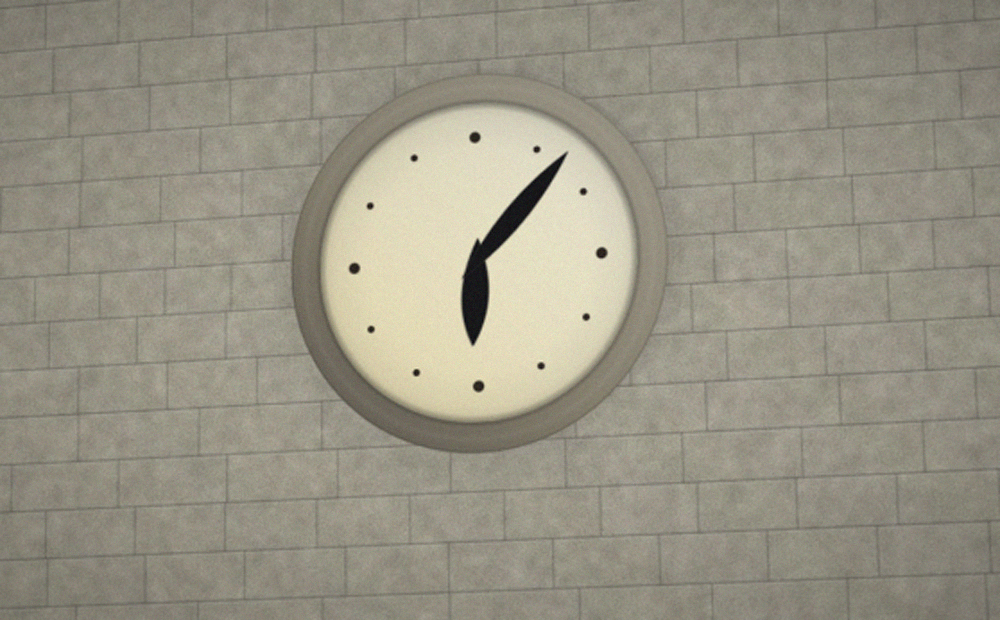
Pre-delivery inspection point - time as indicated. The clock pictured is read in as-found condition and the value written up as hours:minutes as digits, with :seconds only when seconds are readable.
6:07
